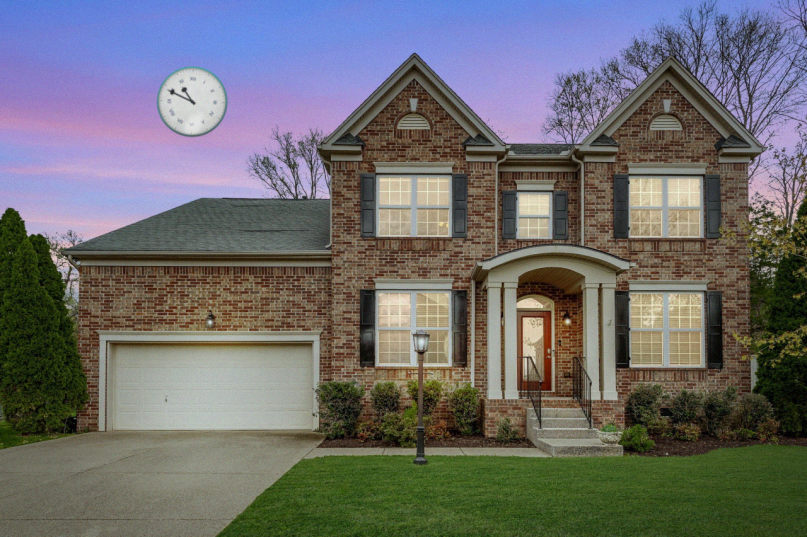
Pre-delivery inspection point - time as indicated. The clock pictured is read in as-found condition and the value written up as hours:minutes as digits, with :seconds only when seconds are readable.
10:49
